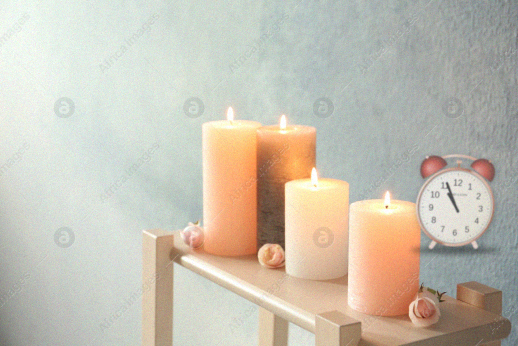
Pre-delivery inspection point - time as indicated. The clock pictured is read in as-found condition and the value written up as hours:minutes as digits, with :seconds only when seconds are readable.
10:56
